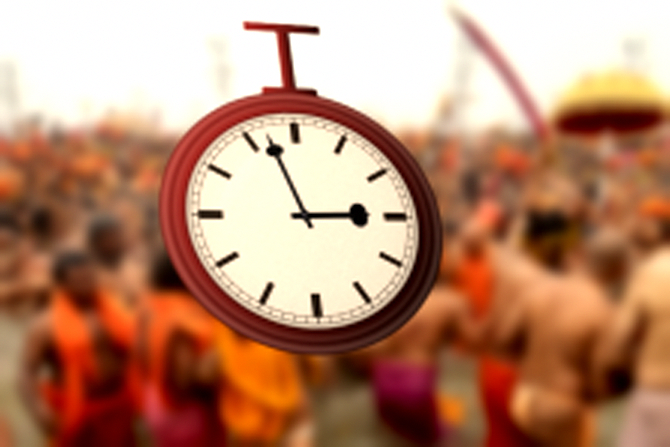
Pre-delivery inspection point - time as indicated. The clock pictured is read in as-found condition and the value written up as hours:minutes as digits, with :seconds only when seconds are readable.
2:57
